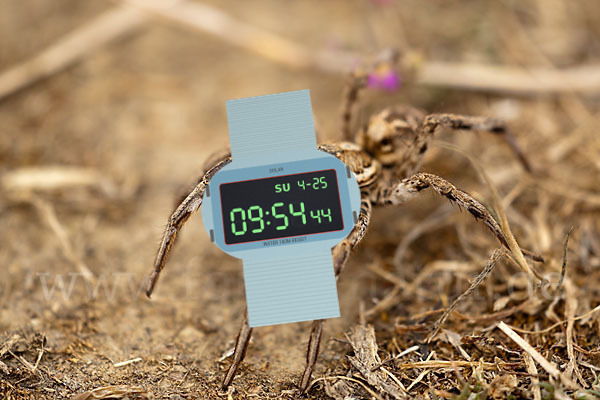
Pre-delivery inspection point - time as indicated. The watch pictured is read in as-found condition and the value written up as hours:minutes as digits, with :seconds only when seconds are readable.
9:54:44
